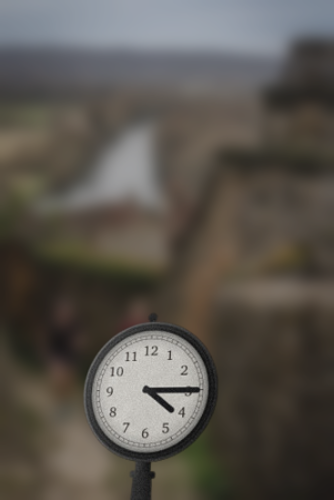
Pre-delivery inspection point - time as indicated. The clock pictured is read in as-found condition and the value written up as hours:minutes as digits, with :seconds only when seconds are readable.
4:15
